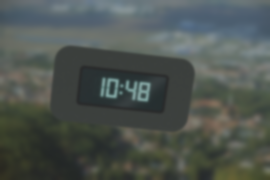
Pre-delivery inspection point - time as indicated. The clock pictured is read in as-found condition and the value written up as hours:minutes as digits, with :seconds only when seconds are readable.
10:48
